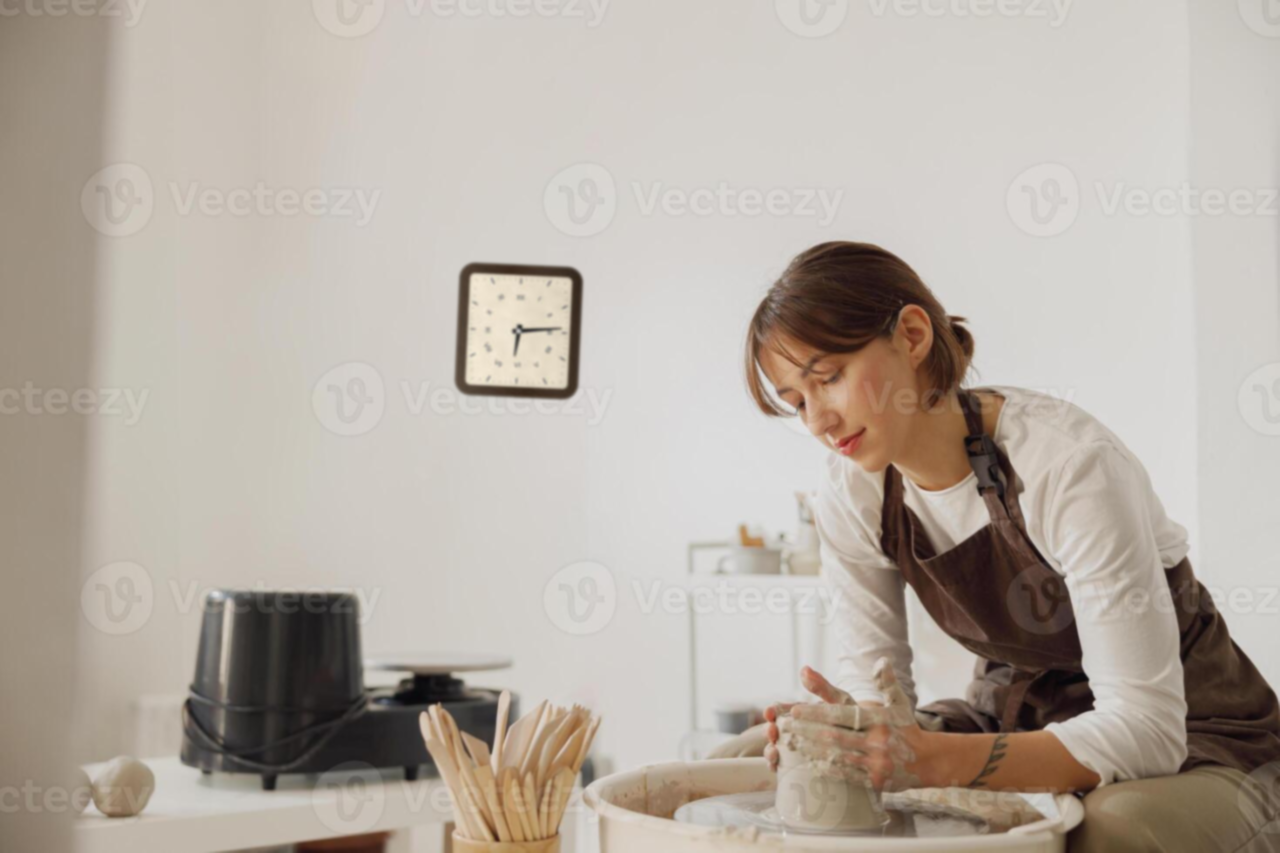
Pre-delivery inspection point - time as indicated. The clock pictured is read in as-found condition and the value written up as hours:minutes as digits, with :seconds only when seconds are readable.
6:14
